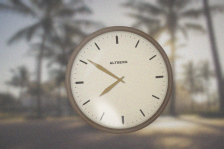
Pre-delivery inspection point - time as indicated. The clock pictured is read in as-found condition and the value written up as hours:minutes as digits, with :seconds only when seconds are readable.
7:51
